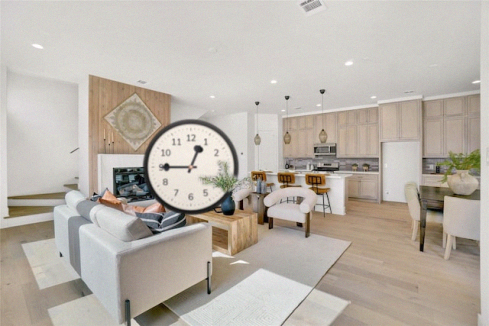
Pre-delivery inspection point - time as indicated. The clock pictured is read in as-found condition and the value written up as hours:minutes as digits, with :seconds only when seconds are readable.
12:45
